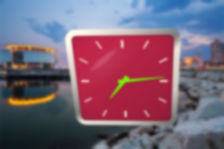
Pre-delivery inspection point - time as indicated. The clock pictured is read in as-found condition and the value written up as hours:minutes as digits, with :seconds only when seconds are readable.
7:14
